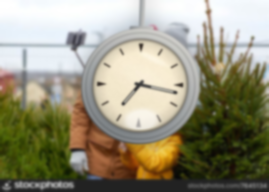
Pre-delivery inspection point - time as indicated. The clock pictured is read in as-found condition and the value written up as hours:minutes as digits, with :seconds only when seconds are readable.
7:17
